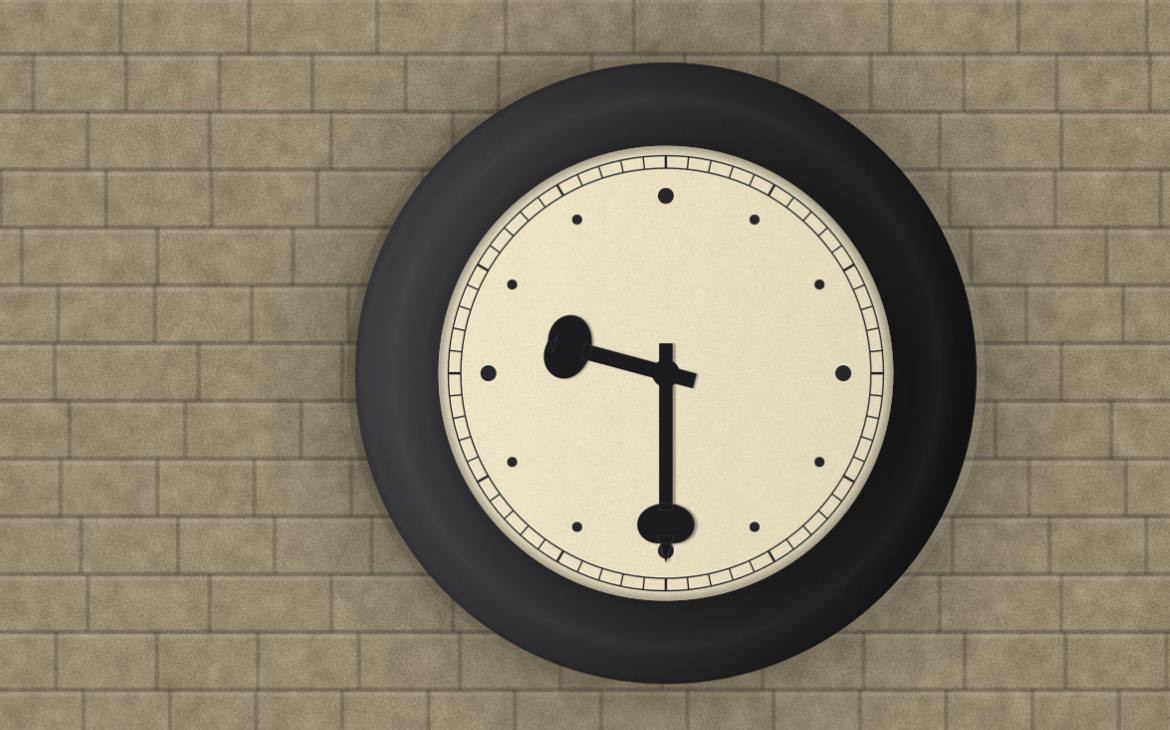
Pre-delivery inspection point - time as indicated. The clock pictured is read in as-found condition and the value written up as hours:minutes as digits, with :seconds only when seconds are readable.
9:30
